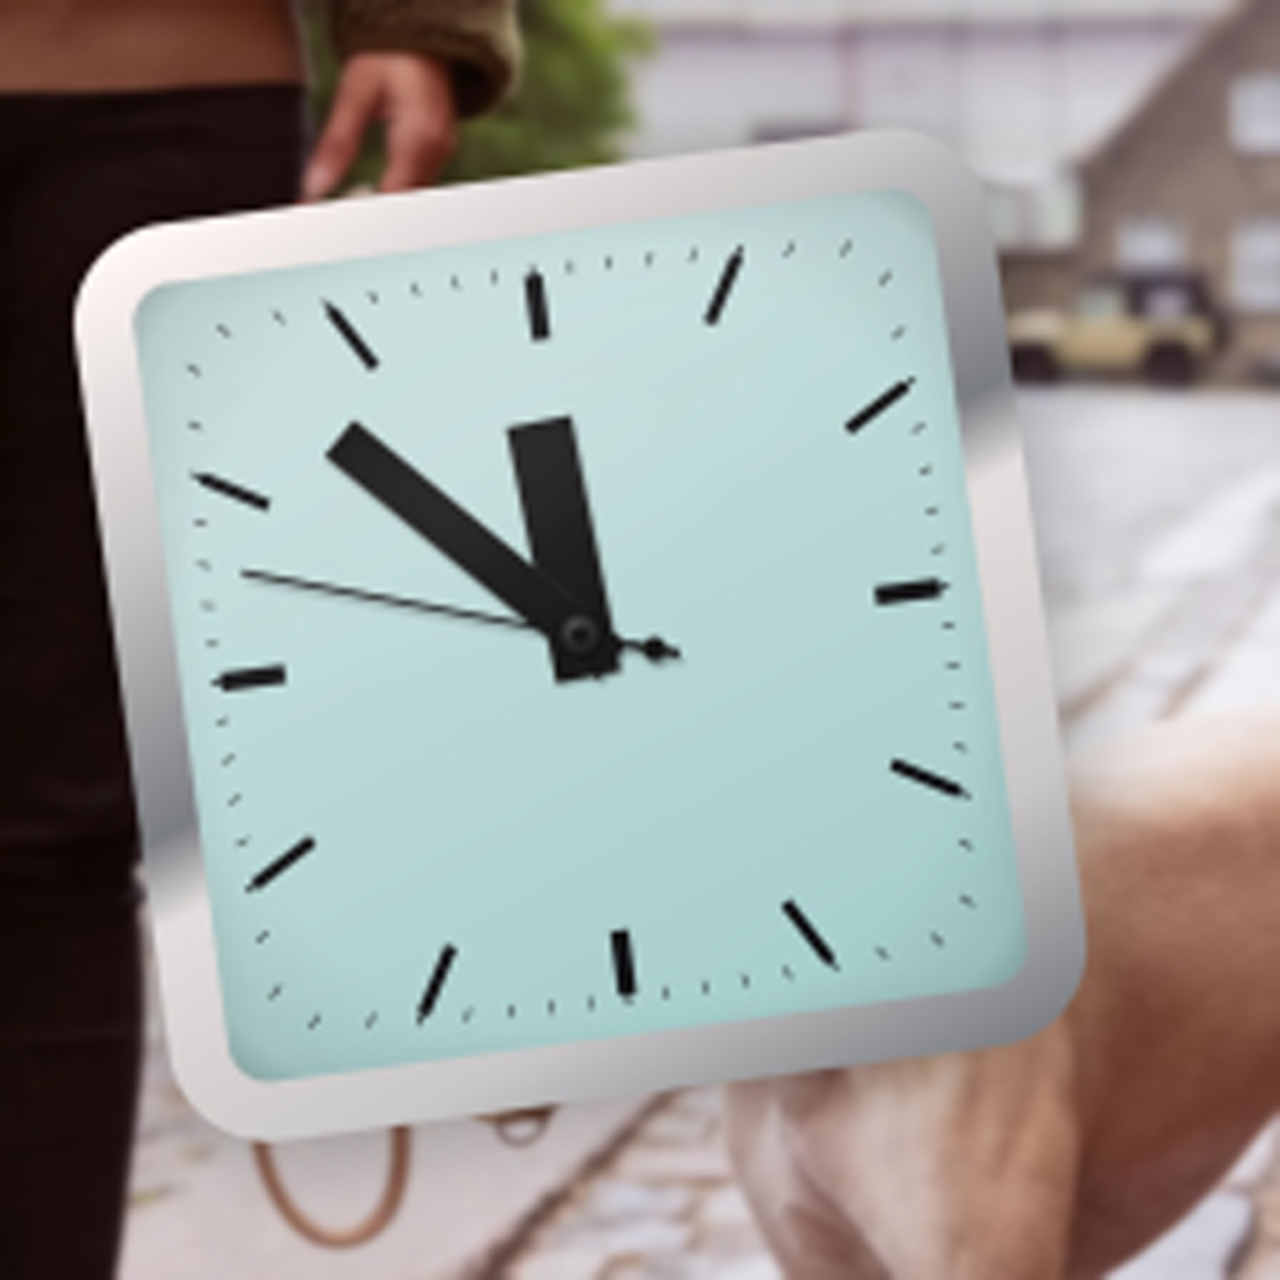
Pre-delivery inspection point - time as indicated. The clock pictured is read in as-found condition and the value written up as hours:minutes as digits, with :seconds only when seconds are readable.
11:52:48
